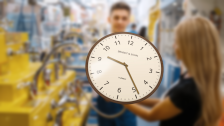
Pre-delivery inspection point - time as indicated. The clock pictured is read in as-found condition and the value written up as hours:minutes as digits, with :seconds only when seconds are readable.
9:24
